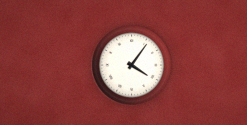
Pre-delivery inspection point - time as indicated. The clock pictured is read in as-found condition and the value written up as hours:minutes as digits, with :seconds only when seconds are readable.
4:06
